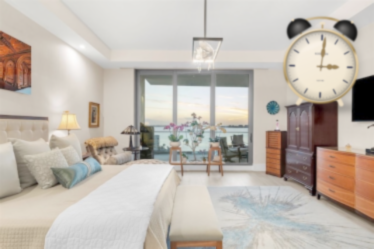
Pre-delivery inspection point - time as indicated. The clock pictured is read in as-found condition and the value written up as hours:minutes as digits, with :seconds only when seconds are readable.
3:01
